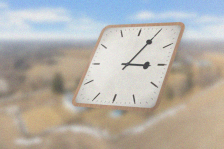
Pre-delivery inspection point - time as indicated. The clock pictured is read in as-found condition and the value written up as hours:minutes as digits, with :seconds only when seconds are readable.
3:05
